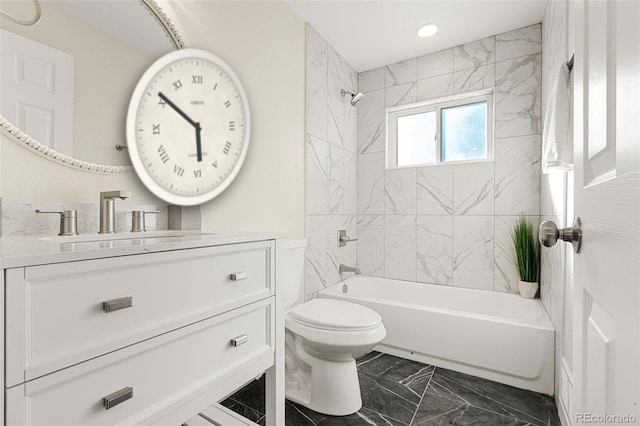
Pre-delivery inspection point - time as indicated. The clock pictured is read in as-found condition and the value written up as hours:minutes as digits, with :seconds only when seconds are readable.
5:51
